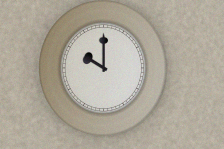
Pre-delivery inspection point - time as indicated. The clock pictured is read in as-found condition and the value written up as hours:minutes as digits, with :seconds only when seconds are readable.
10:00
